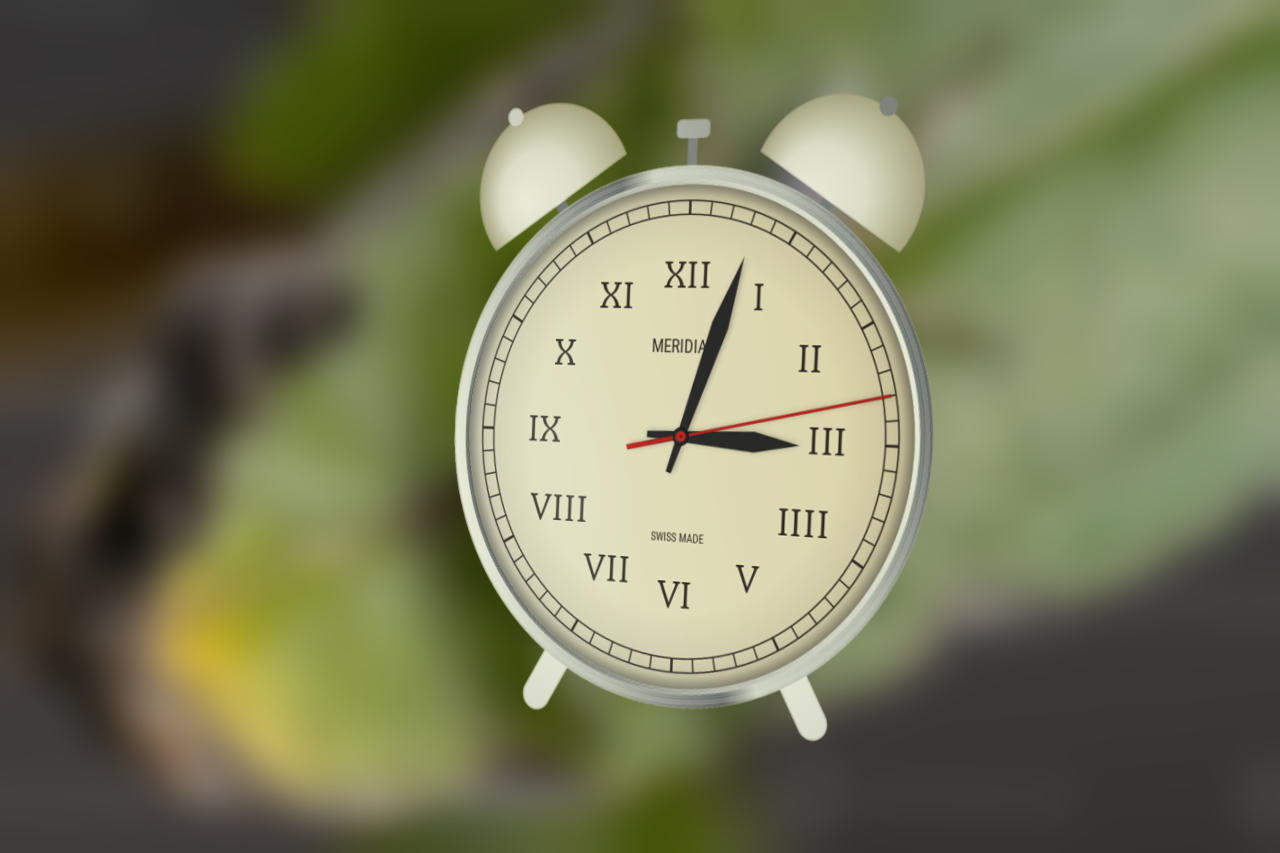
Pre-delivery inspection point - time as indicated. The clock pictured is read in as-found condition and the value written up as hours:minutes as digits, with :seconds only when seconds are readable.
3:03:13
